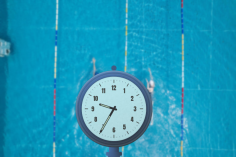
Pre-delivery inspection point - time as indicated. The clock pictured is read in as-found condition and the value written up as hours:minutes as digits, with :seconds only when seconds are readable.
9:35
